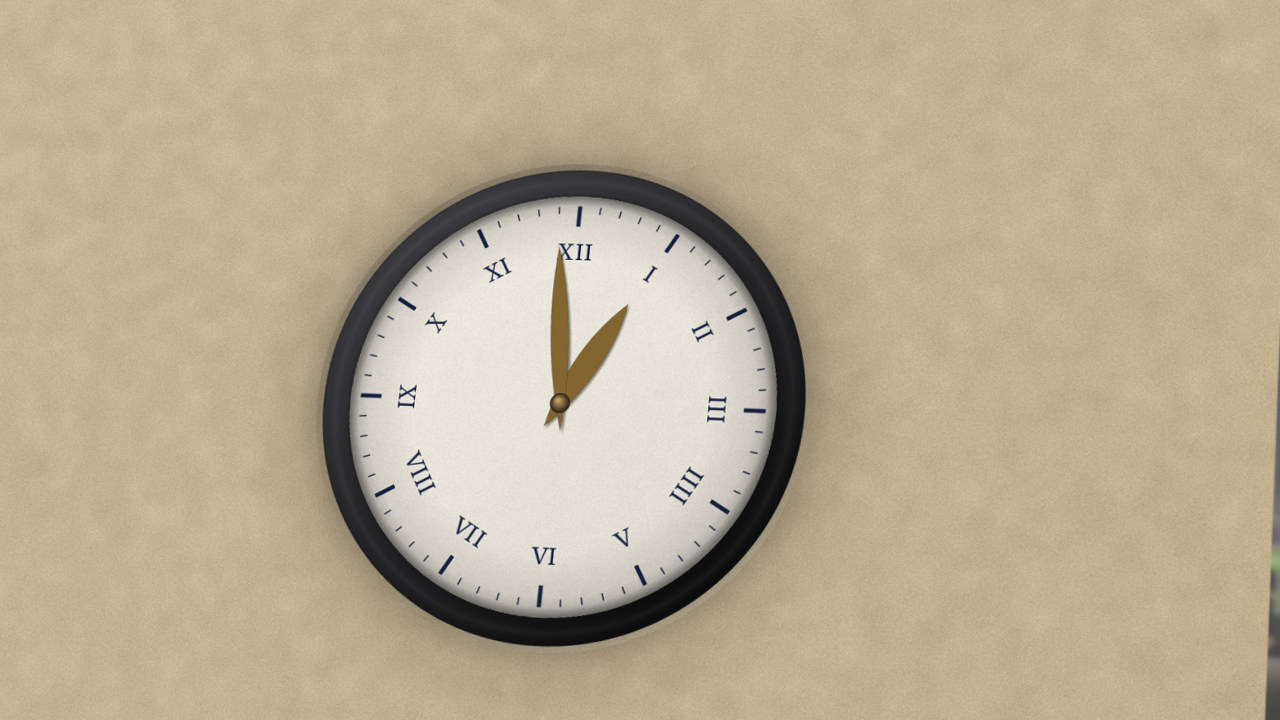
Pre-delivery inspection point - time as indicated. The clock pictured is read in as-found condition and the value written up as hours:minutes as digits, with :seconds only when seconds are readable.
12:59
